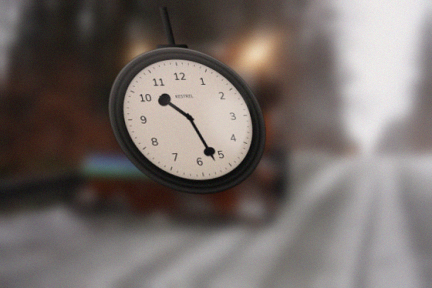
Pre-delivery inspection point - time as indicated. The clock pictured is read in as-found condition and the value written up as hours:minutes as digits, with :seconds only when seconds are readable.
10:27
